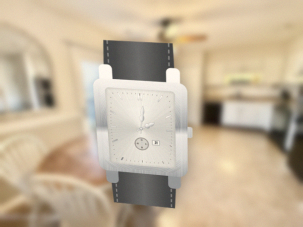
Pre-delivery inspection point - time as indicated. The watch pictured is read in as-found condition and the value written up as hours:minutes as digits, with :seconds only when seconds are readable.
2:01
